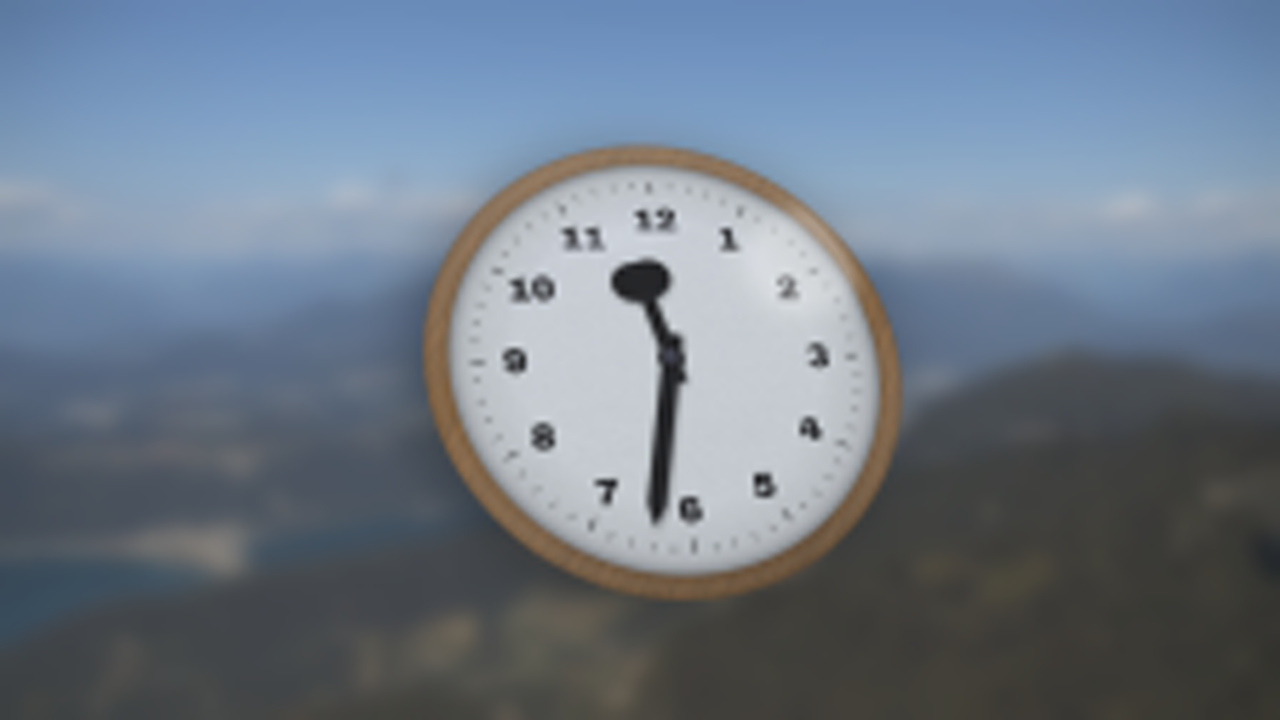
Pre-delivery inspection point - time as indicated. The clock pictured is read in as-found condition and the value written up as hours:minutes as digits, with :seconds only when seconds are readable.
11:32
